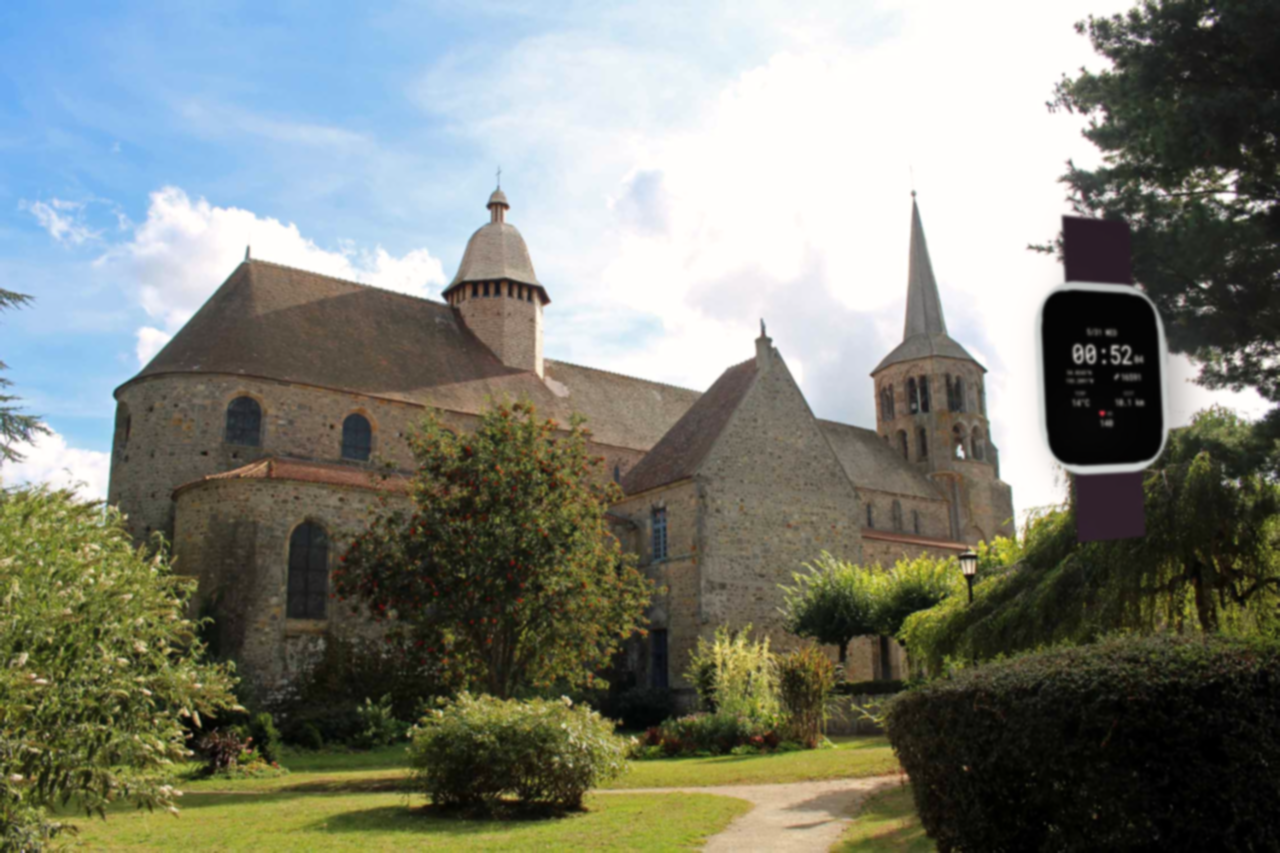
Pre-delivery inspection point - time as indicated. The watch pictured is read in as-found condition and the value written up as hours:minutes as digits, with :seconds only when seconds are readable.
0:52
